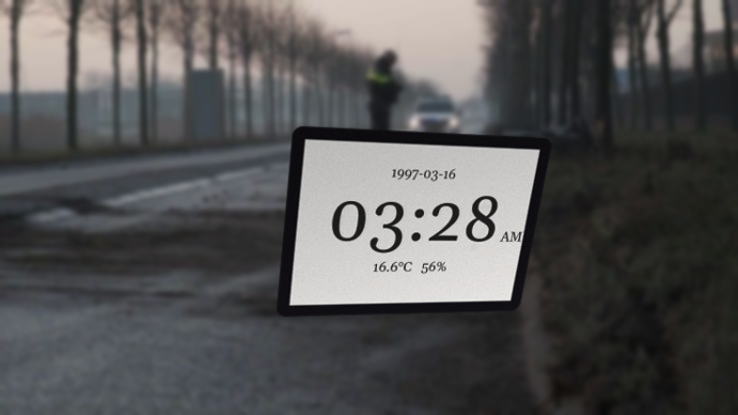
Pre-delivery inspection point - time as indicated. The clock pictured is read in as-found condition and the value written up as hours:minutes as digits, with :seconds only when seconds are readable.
3:28
